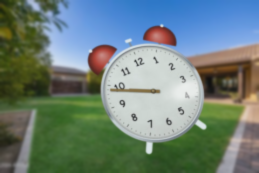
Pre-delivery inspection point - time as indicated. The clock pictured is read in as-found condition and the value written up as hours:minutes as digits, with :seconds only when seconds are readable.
9:49
